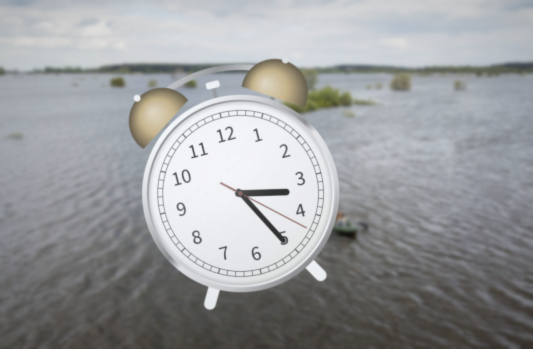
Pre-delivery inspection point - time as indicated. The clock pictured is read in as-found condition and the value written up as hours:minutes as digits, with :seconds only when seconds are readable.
3:25:22
